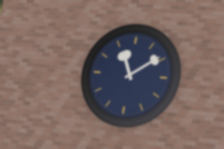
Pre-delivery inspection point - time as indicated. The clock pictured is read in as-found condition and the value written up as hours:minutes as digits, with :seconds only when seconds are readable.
11:09
